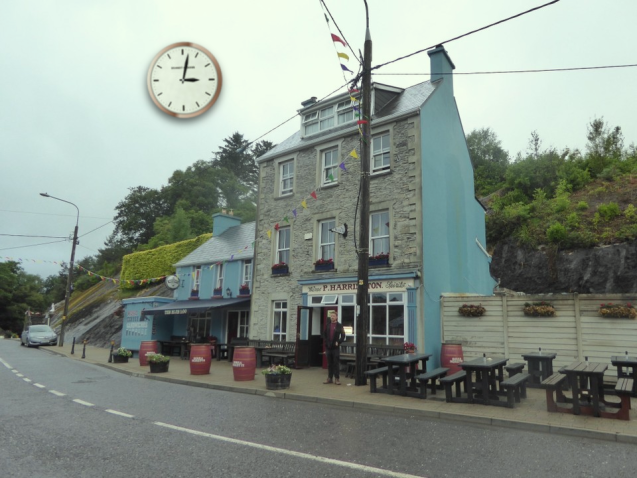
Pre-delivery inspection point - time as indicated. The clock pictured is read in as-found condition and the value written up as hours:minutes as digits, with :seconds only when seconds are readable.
3:02
